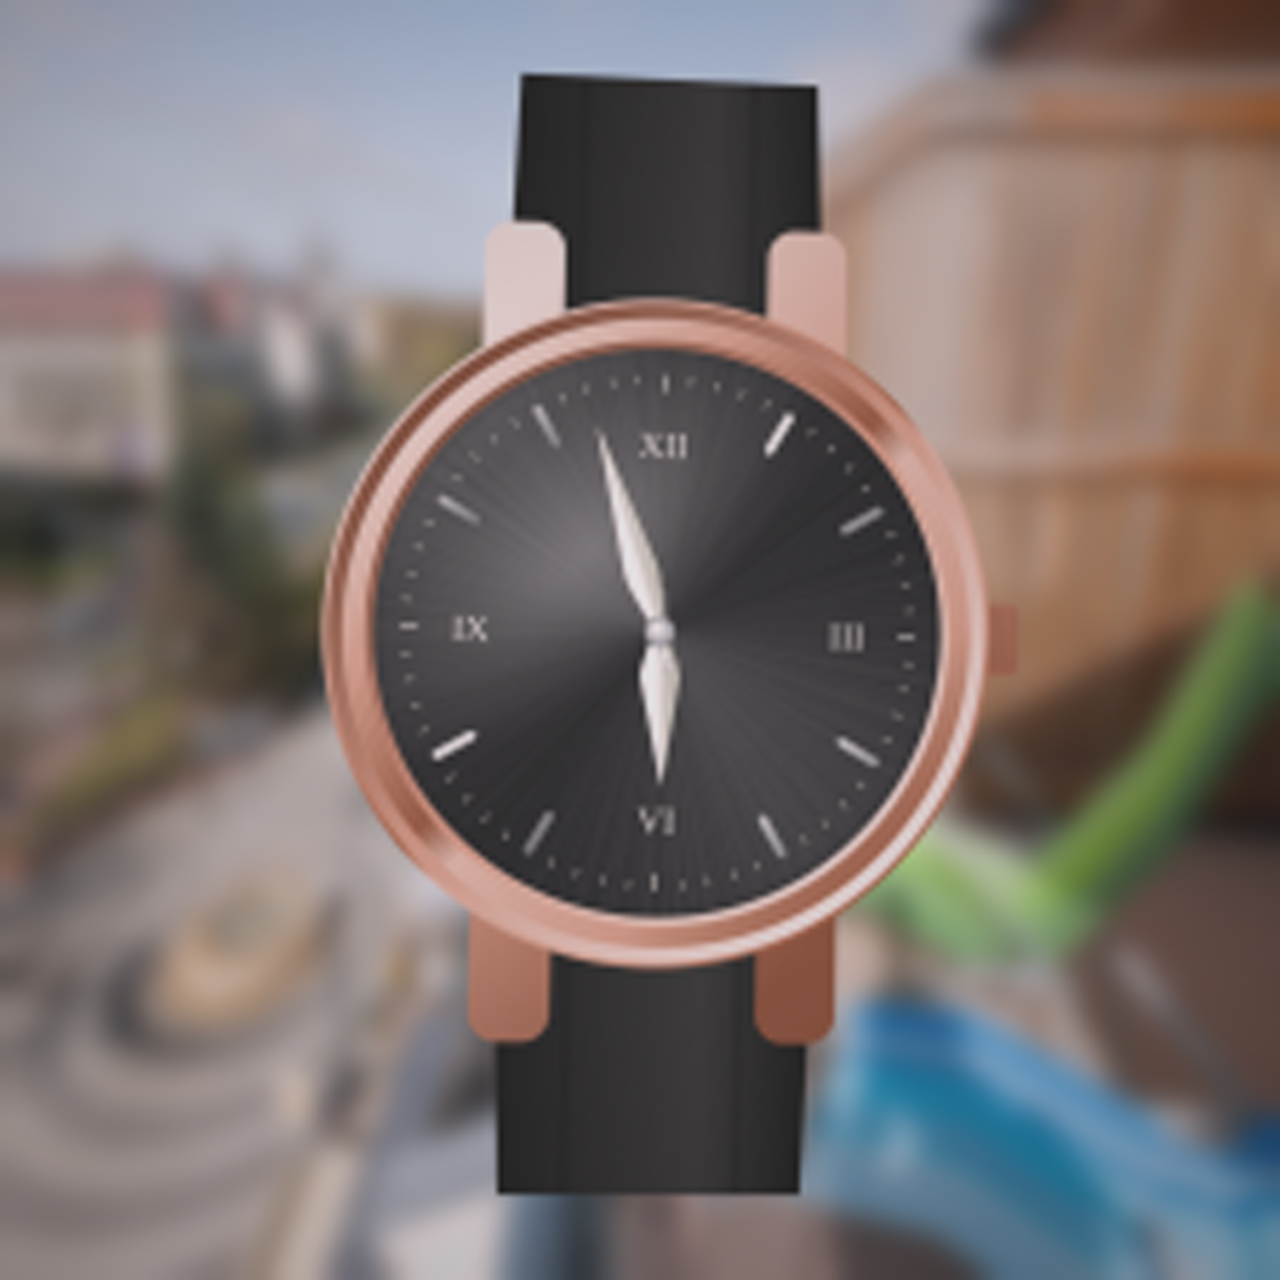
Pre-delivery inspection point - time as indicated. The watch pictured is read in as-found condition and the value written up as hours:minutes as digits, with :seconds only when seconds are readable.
5:57
